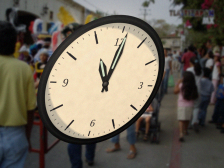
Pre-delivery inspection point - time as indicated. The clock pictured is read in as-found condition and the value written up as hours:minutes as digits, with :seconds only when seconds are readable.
11:01
